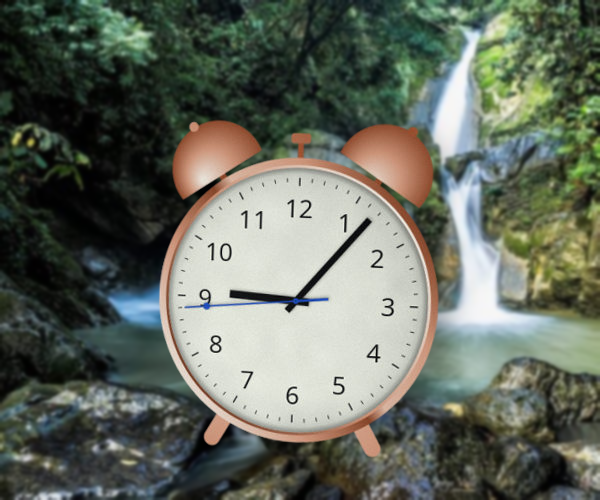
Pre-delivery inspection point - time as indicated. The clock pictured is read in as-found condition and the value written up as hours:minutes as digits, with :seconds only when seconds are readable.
9:06:44
